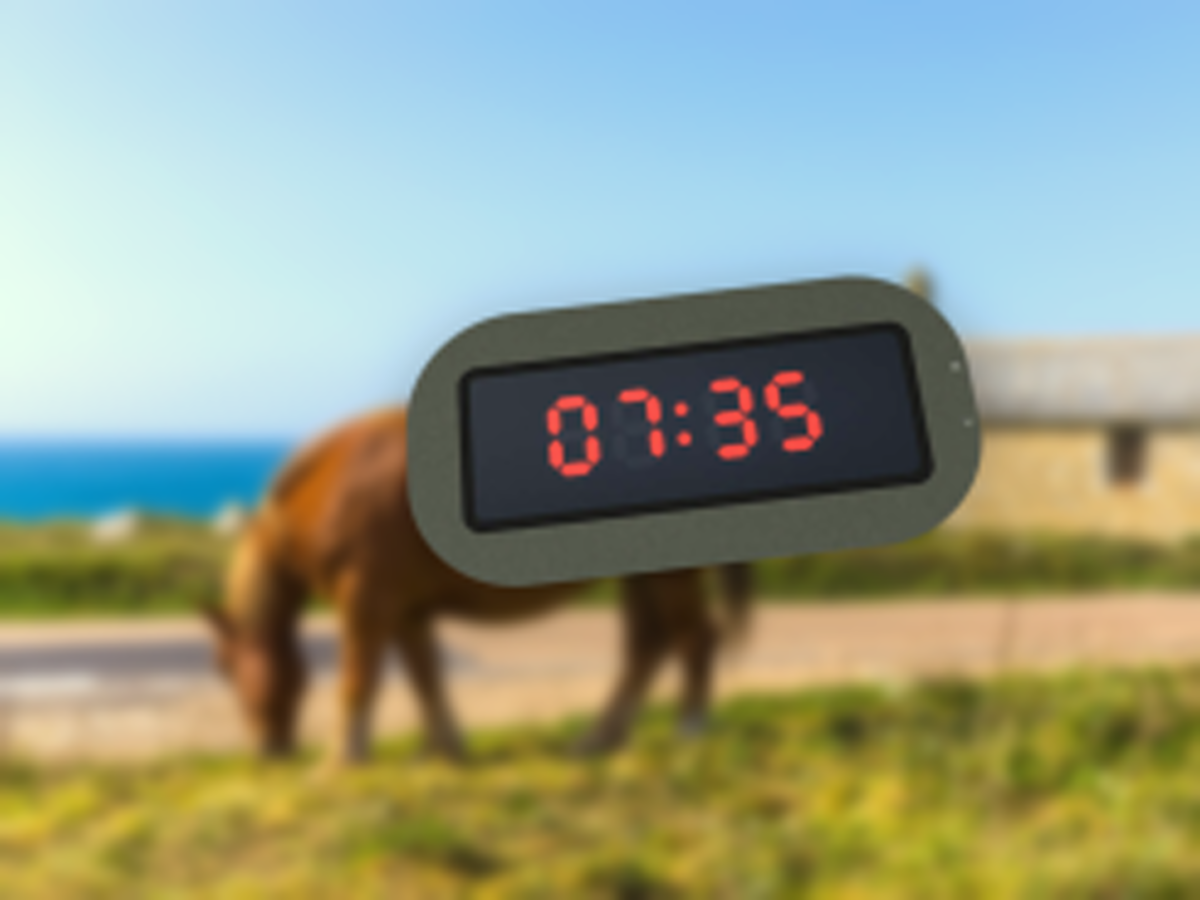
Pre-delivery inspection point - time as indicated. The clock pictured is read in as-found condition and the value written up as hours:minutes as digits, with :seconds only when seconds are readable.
7:35
